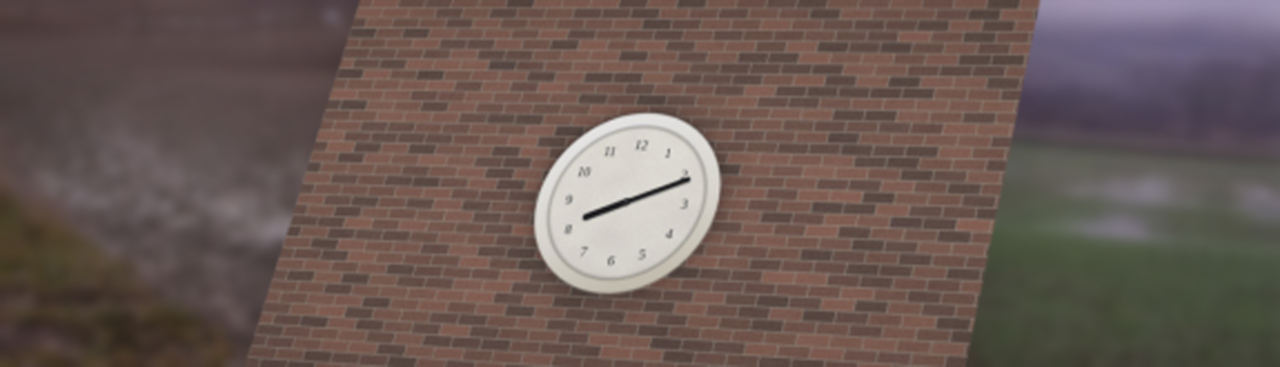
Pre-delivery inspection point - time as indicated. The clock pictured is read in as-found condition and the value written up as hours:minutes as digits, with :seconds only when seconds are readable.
8:11
